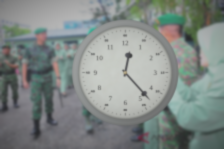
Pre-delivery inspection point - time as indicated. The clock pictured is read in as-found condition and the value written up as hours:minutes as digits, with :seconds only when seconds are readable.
12:23
